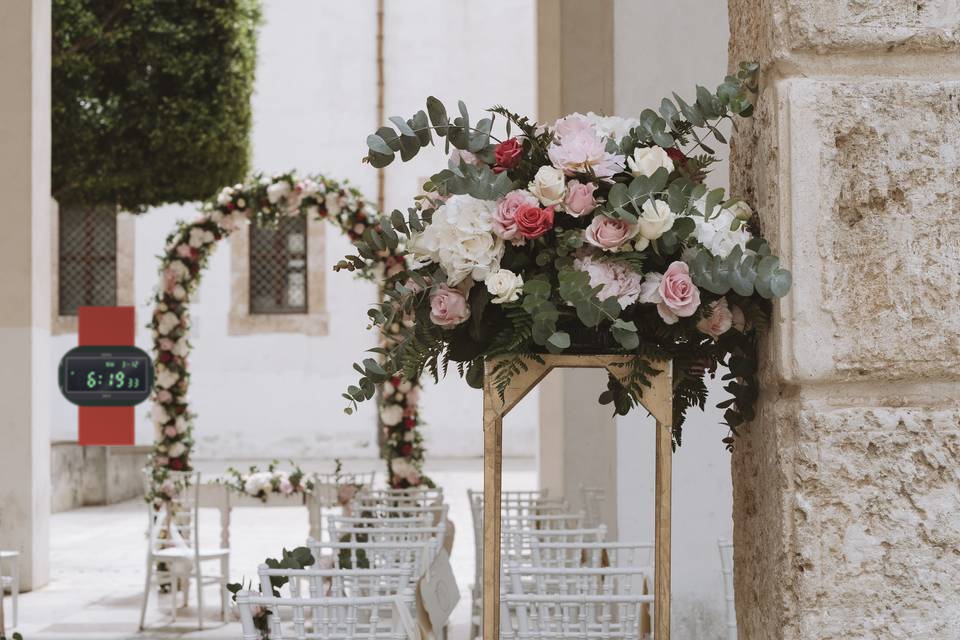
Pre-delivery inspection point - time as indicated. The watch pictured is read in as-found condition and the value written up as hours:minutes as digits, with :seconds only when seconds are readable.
6:19
